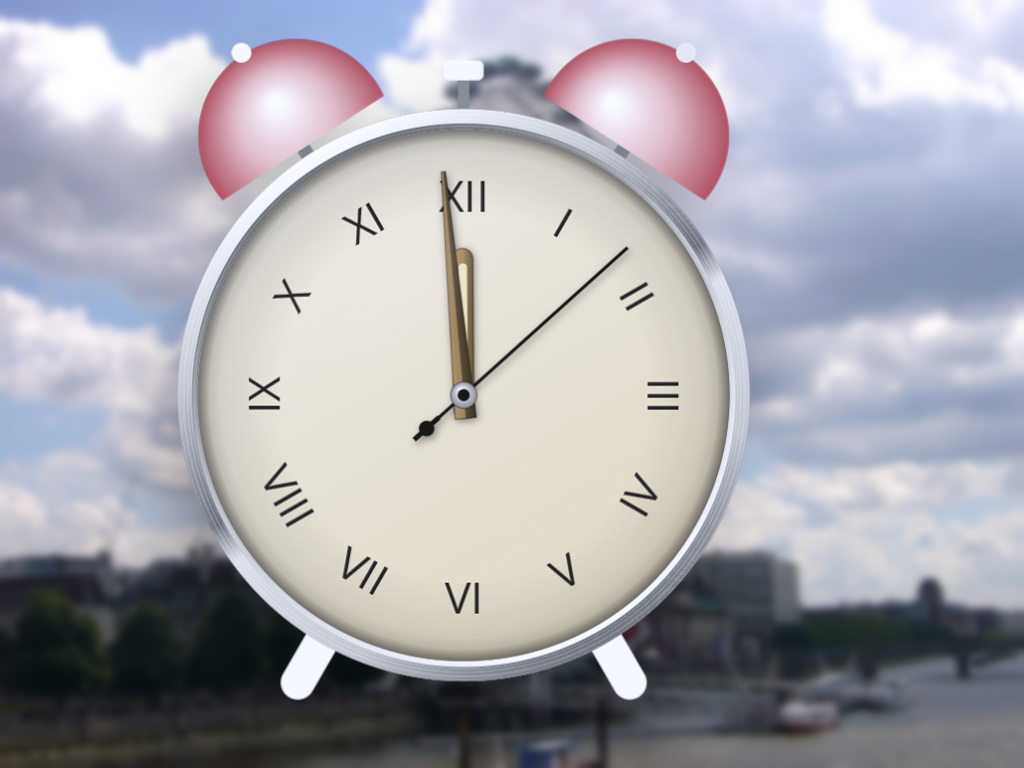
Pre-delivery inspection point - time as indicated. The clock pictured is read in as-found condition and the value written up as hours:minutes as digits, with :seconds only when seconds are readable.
11:59:08
